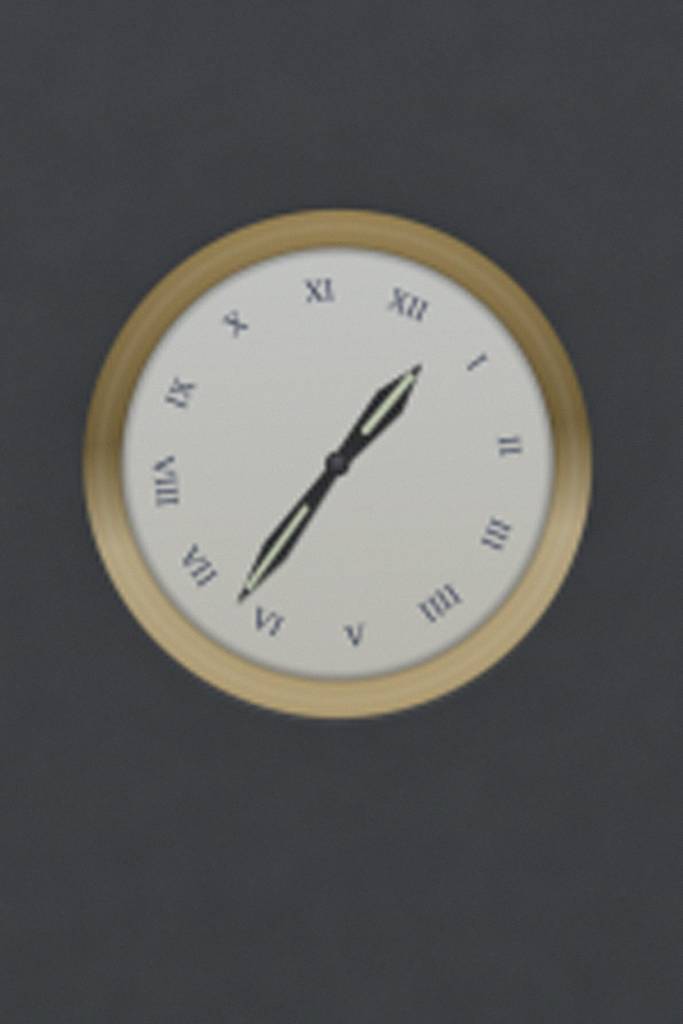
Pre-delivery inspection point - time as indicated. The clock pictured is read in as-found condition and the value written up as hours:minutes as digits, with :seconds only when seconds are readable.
12:32
